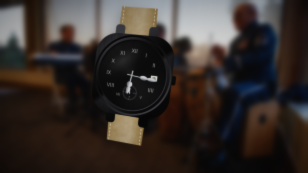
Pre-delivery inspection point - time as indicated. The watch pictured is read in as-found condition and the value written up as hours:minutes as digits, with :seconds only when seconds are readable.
6:16
